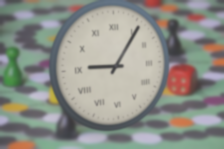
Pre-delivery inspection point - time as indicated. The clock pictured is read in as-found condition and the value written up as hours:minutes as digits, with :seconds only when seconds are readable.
9:06
